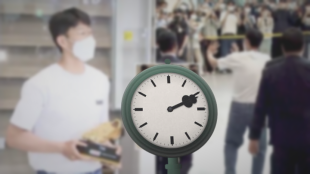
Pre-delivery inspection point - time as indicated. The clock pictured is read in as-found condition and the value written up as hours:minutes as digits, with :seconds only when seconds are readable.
2:11
